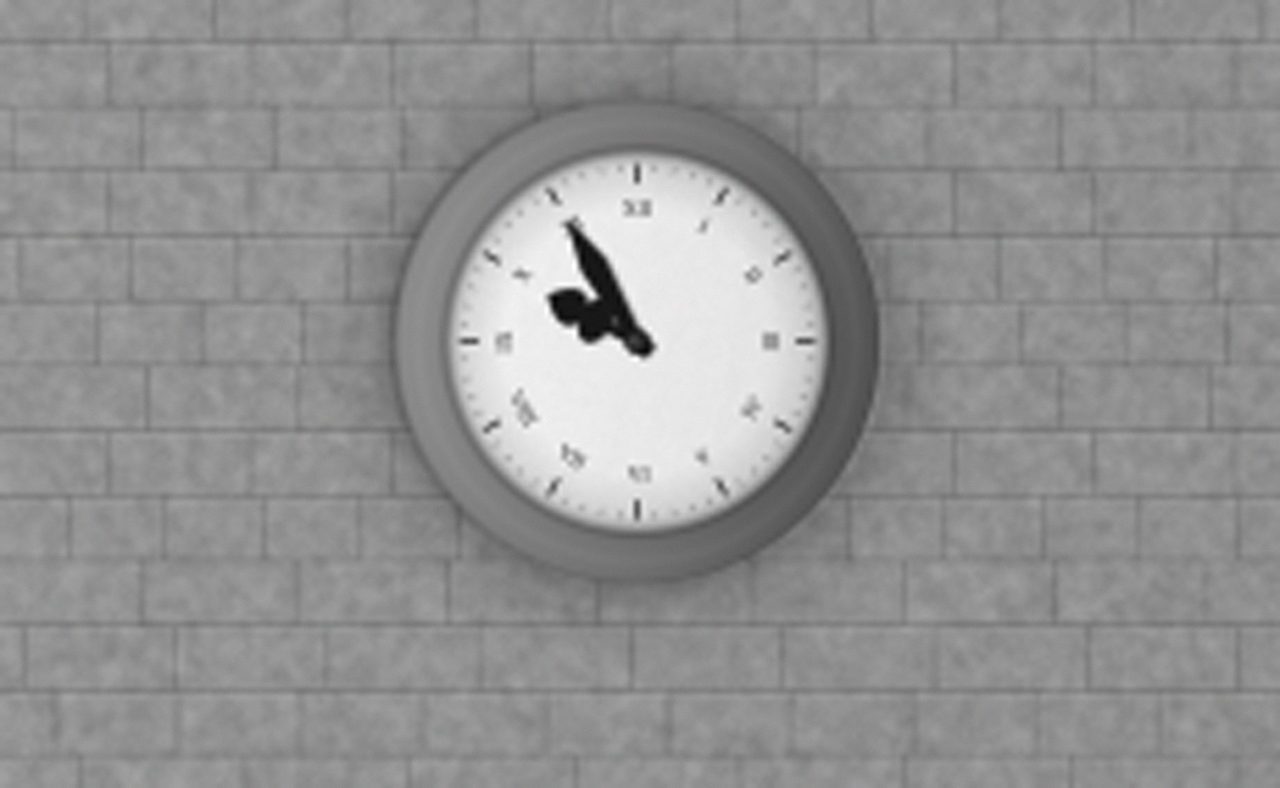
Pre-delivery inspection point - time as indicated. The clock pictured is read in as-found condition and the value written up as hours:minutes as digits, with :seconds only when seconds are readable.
9:55
